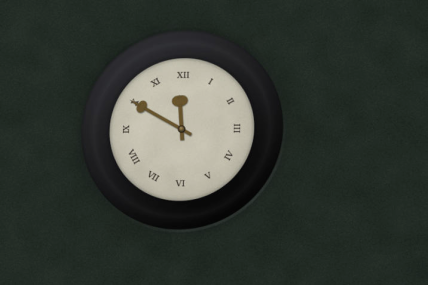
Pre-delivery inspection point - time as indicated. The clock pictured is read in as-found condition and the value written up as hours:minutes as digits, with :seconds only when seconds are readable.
11:50
